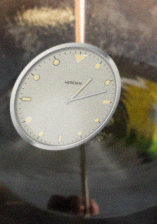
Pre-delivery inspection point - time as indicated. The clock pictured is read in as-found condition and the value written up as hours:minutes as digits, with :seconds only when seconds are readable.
1:12
